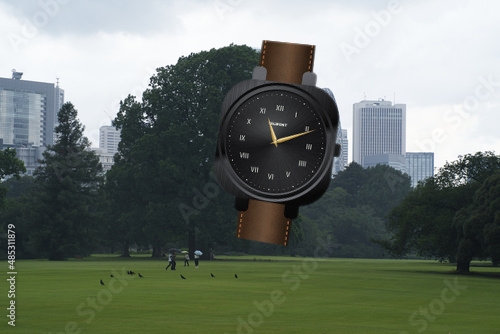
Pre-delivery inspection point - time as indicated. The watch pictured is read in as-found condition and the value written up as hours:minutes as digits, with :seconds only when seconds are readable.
11:11
